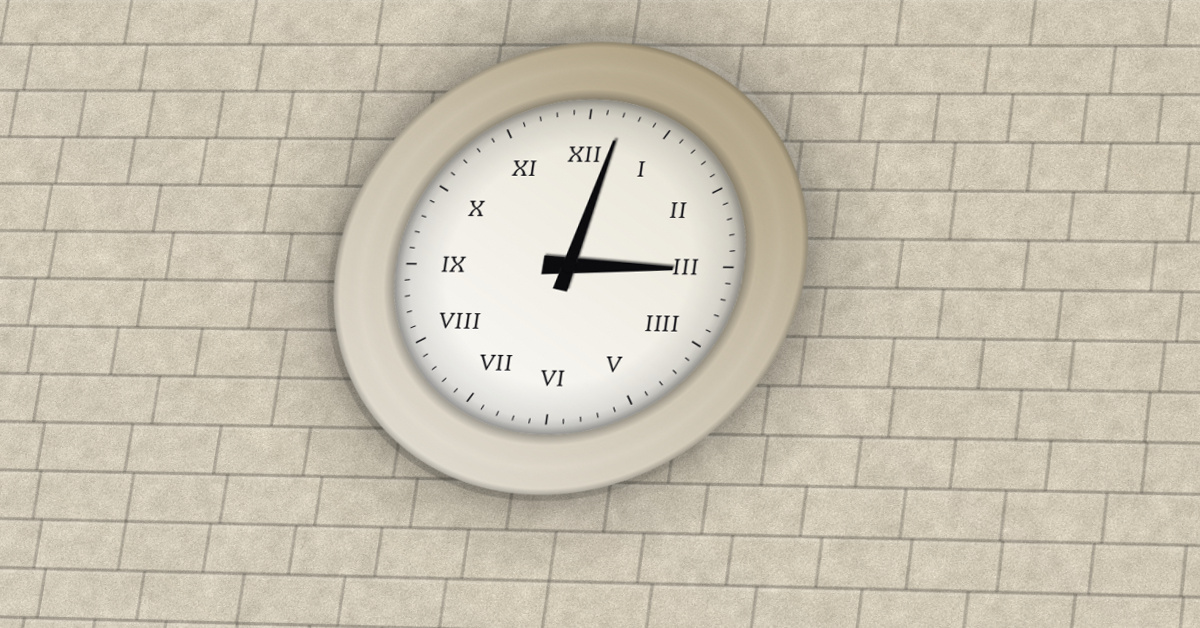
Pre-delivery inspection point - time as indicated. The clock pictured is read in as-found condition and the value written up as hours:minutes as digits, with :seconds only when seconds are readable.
3:02
